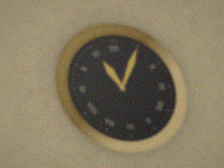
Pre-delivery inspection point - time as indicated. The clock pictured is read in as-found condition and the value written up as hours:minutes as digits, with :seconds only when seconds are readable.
11:05
